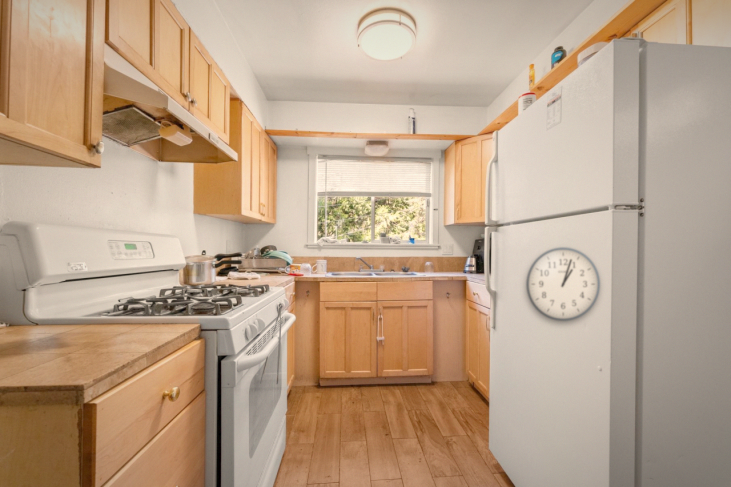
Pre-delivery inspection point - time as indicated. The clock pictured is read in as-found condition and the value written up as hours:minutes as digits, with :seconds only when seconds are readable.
1:03
